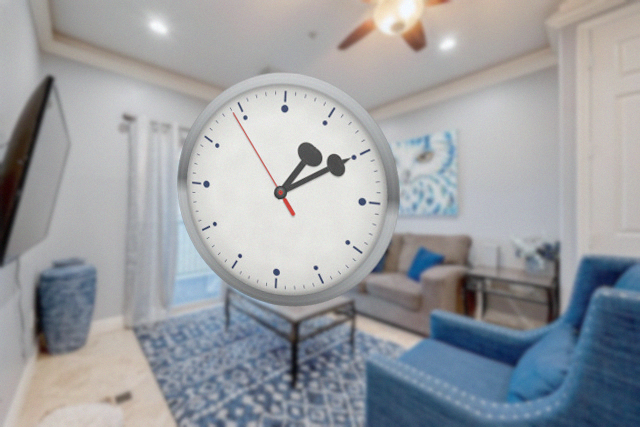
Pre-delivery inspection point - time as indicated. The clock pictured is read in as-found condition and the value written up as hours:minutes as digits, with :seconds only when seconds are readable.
1:09:54
